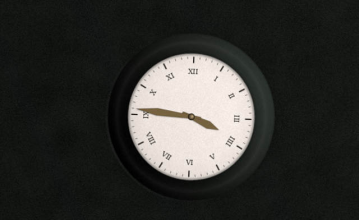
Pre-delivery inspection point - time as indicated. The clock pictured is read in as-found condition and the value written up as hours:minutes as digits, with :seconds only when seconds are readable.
3:46
